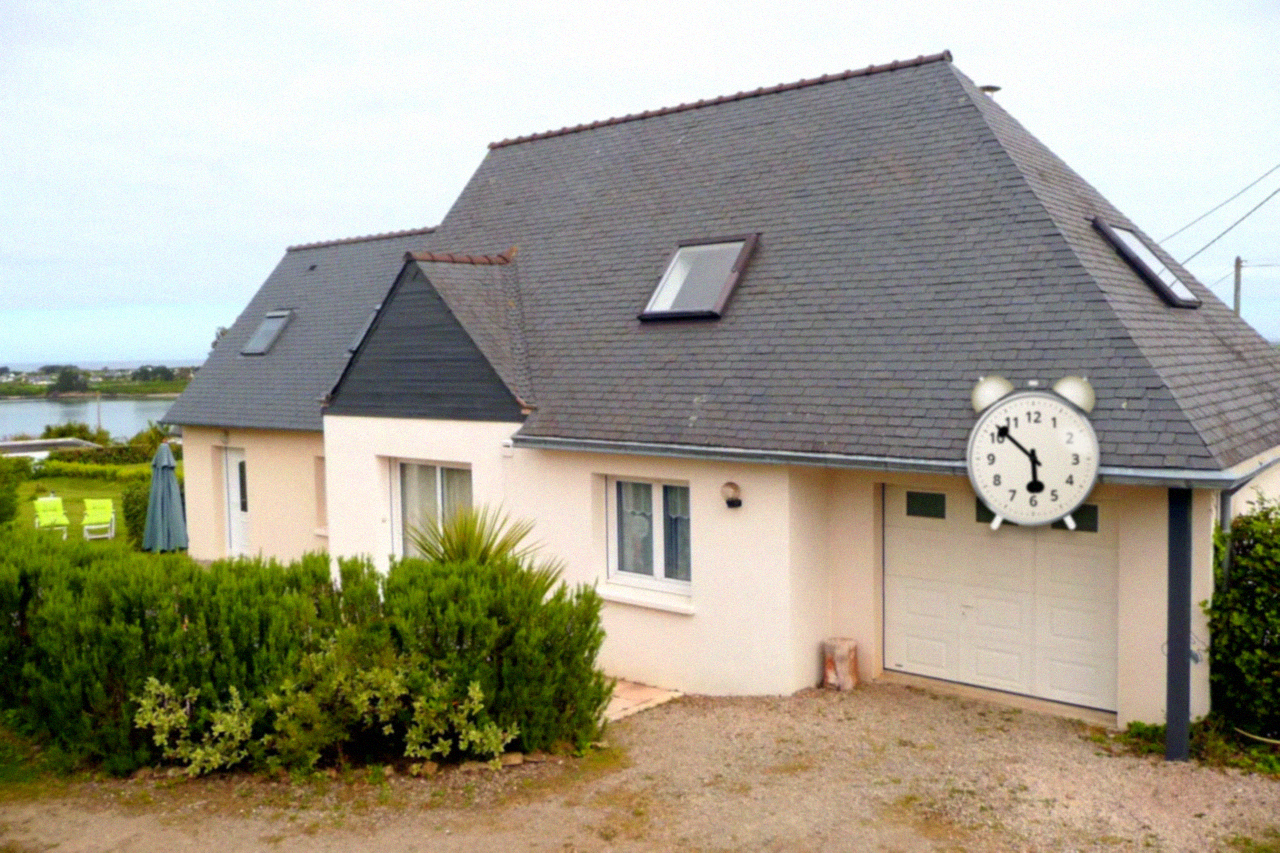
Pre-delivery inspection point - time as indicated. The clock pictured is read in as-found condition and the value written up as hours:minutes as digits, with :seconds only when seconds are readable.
5:52
